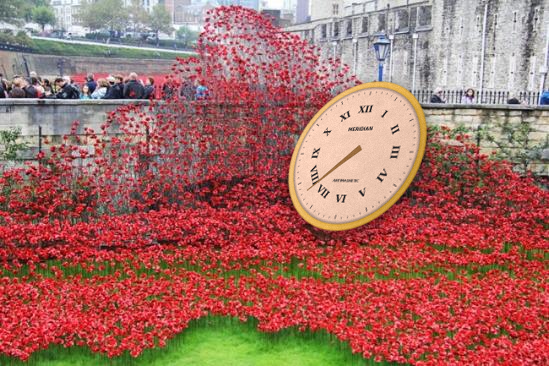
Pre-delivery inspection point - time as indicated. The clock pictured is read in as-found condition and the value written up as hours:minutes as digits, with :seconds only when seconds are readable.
7:38
